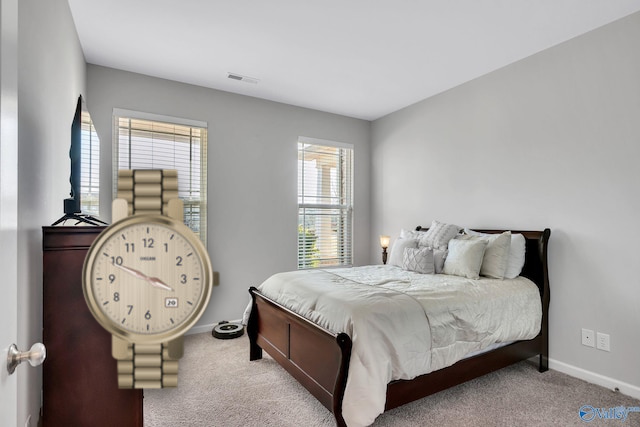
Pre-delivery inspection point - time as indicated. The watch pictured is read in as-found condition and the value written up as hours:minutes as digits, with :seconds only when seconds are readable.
3:49
